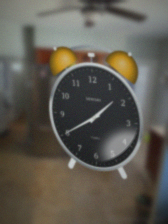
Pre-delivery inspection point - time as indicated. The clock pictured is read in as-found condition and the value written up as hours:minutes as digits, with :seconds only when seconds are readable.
1:40
